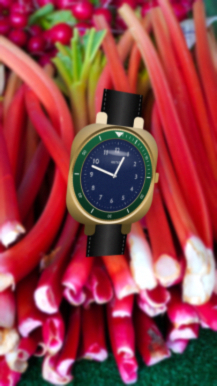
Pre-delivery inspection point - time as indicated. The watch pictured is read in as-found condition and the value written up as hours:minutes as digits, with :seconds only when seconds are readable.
12:48
